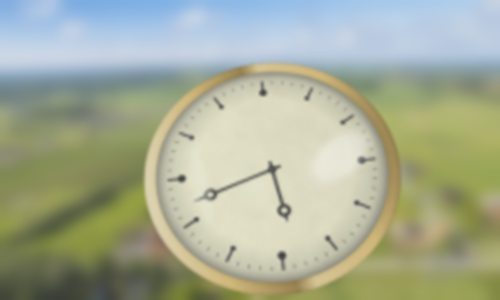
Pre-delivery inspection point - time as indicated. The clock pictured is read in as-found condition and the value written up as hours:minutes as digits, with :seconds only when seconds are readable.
5:42
